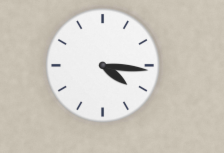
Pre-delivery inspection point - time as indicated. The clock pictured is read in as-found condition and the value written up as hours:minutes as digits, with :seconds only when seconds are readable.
4:16
